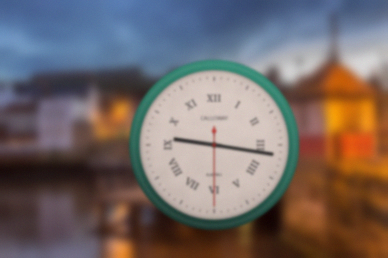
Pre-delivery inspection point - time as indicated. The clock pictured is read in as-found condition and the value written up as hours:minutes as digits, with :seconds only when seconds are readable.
9:16:30
